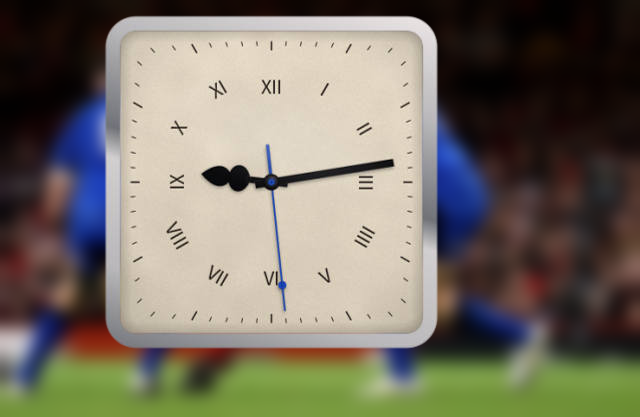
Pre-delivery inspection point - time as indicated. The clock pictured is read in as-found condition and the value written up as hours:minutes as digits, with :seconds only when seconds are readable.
9:13:29
